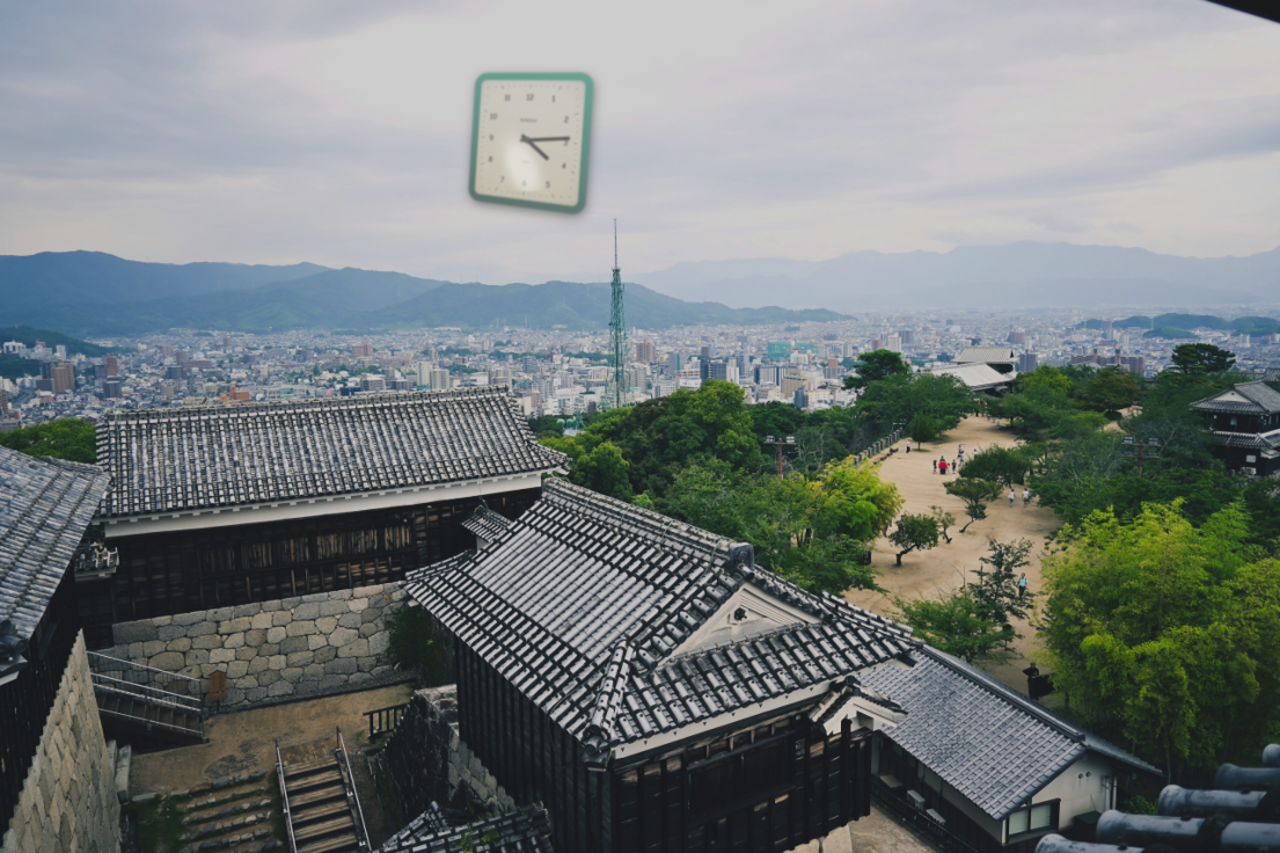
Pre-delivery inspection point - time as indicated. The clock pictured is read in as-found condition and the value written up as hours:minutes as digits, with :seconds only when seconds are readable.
4:14
